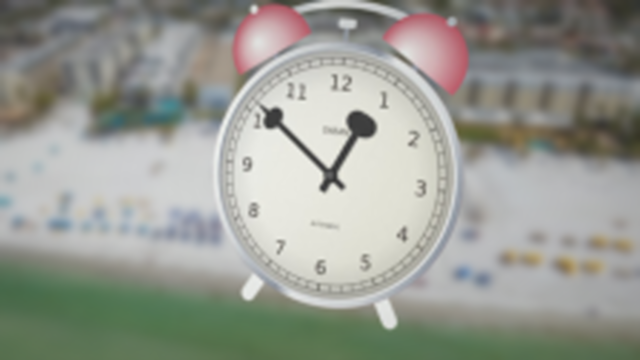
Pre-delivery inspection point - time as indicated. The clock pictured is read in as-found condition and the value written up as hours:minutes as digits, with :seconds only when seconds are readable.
12:51
